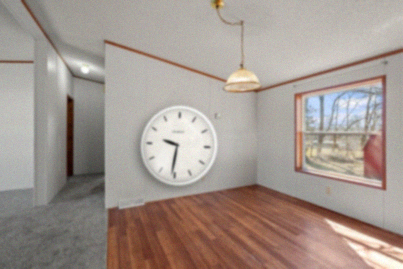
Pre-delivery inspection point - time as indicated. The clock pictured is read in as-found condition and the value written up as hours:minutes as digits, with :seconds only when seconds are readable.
9:31
